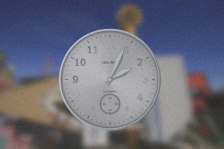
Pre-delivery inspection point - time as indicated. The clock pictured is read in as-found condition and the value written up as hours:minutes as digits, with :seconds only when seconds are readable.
2:04
